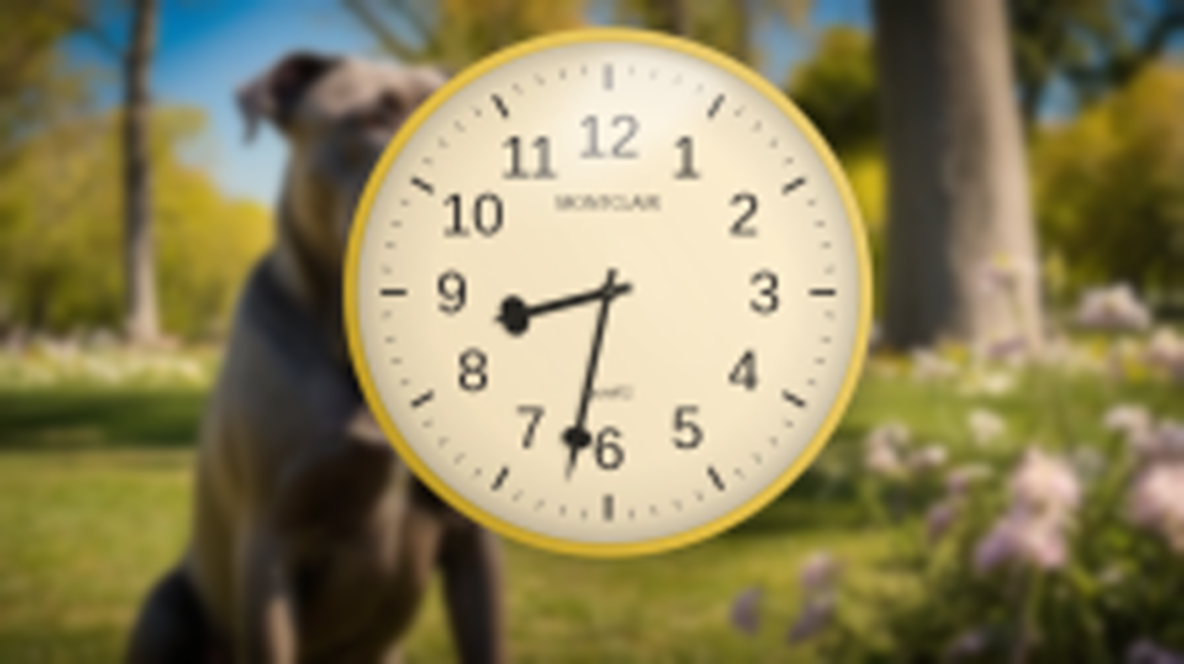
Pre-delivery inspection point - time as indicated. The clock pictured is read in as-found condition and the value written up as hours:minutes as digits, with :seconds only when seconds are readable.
8:32
